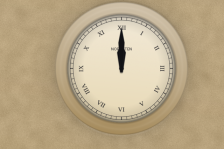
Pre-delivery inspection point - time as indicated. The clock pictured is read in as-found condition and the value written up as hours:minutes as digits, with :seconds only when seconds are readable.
12:00
